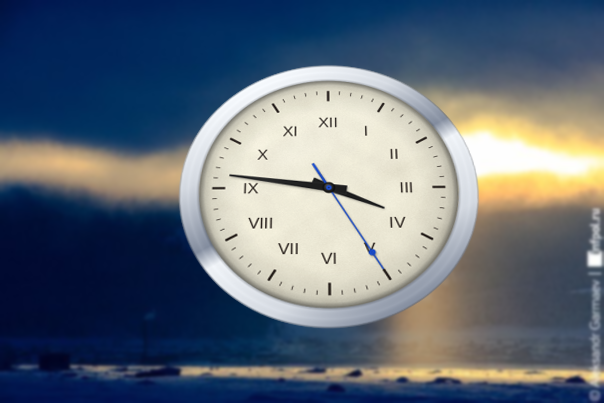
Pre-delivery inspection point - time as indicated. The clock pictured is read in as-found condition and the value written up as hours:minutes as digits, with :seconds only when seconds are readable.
3:46:25
